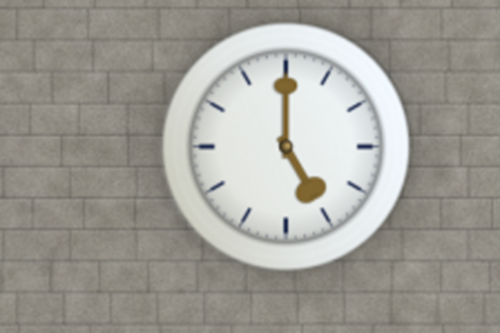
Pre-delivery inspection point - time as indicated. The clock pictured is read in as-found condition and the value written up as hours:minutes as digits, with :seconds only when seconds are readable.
5:00
